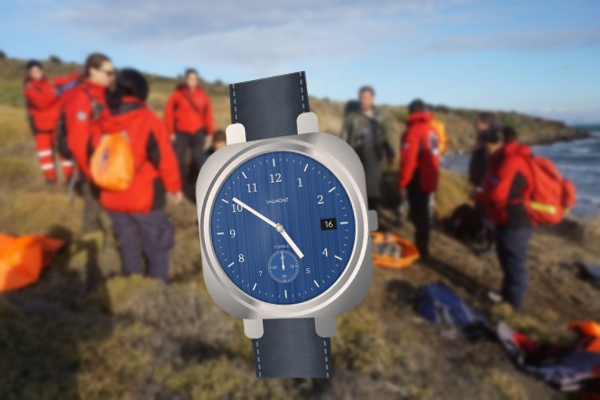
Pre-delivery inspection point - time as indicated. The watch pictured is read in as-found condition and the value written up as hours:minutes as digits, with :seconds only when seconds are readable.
4:51
